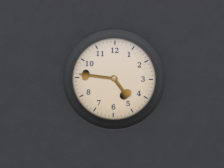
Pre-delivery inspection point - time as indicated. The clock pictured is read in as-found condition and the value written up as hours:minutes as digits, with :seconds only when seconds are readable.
4:46
